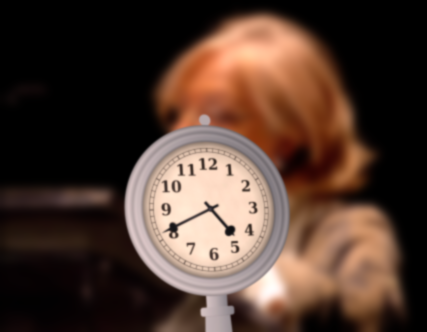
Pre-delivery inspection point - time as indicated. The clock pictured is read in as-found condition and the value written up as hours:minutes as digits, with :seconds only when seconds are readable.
4:41
